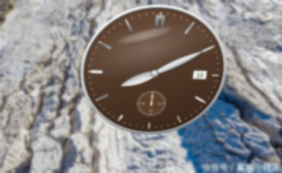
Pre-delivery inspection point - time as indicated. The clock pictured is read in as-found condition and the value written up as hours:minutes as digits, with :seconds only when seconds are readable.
8:10
